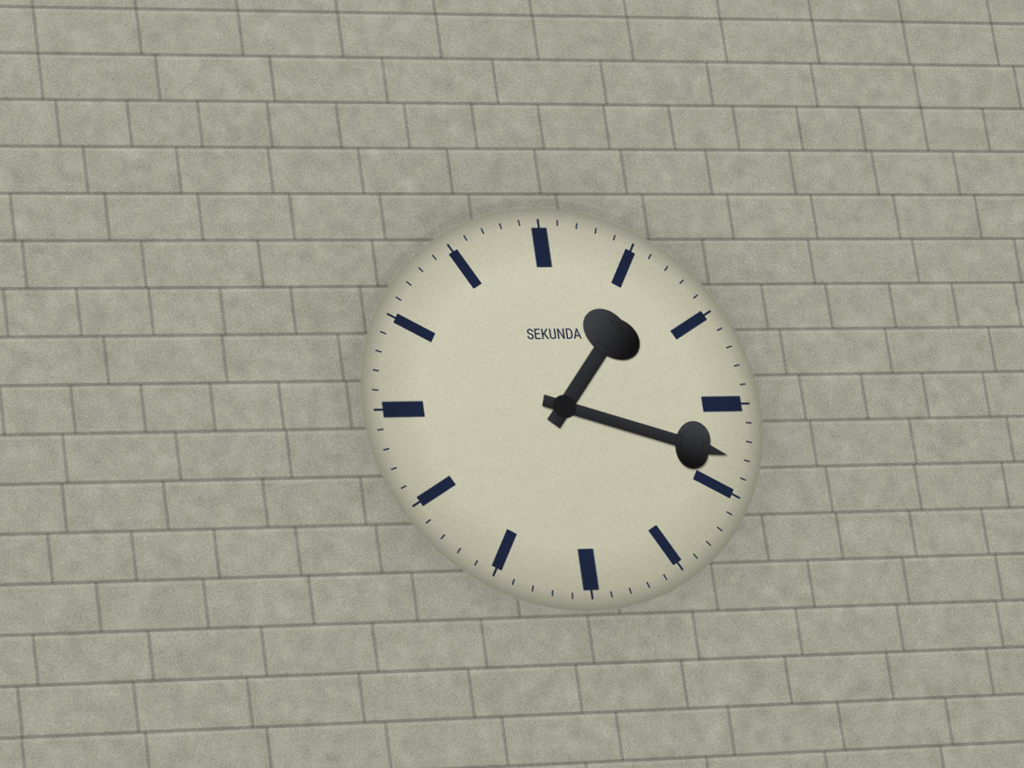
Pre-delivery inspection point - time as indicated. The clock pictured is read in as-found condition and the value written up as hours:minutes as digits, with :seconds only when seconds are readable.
1:18
